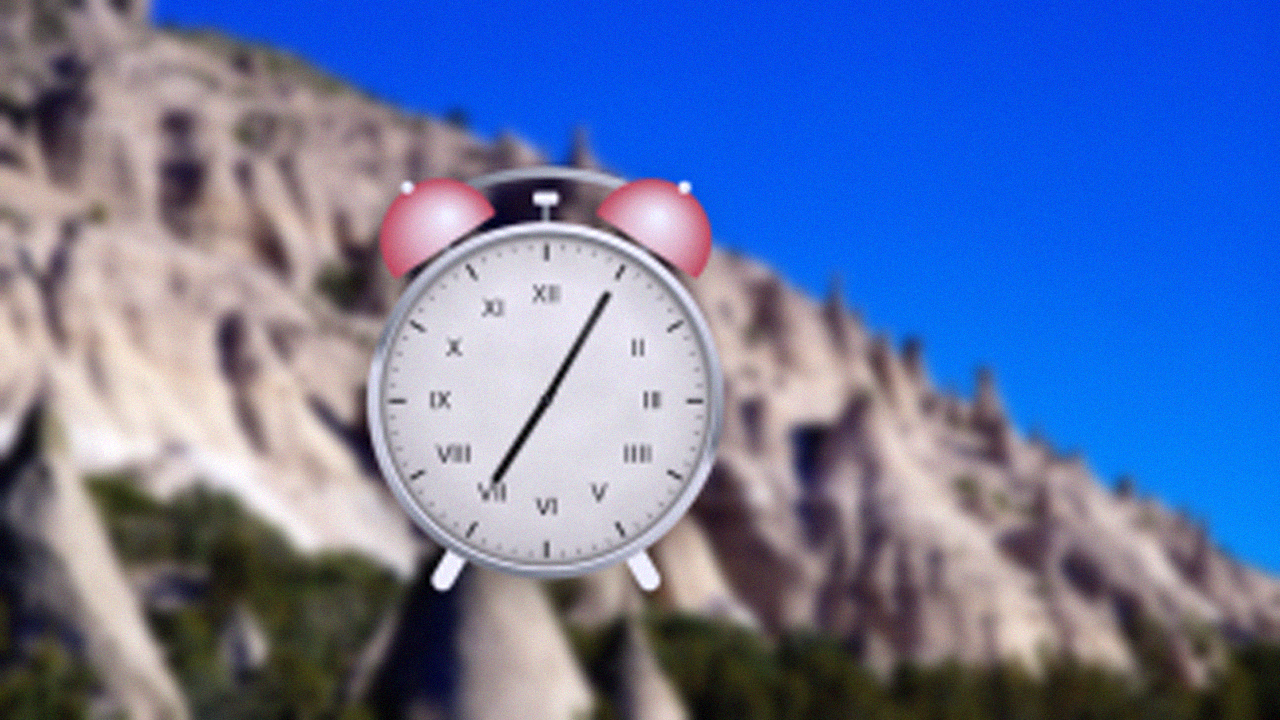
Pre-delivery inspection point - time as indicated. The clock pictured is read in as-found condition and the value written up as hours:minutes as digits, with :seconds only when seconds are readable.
7:05
